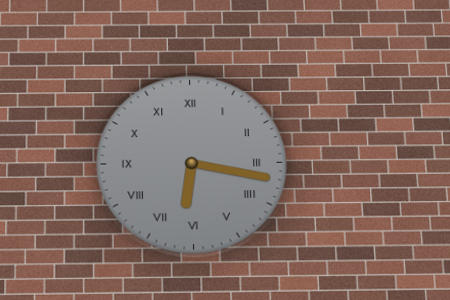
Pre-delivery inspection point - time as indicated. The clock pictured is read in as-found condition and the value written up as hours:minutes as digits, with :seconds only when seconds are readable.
6:17
